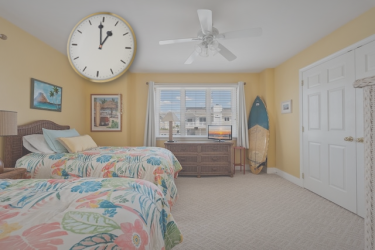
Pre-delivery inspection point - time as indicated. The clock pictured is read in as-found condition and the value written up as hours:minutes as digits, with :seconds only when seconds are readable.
12:59
